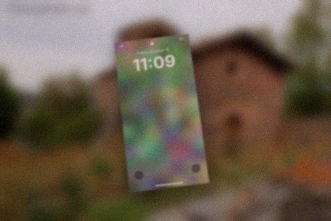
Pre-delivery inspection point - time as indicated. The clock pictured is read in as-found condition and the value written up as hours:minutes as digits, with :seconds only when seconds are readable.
11:09
